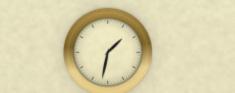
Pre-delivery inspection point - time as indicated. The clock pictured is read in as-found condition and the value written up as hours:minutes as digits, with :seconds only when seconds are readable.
1:32
